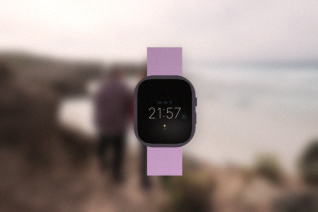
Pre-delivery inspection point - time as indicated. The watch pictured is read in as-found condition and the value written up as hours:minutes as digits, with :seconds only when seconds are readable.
21:57
